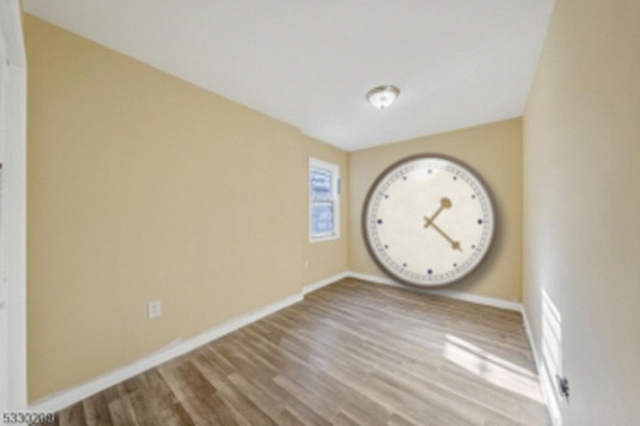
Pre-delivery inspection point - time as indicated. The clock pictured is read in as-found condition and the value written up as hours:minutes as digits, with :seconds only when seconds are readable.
1:22
